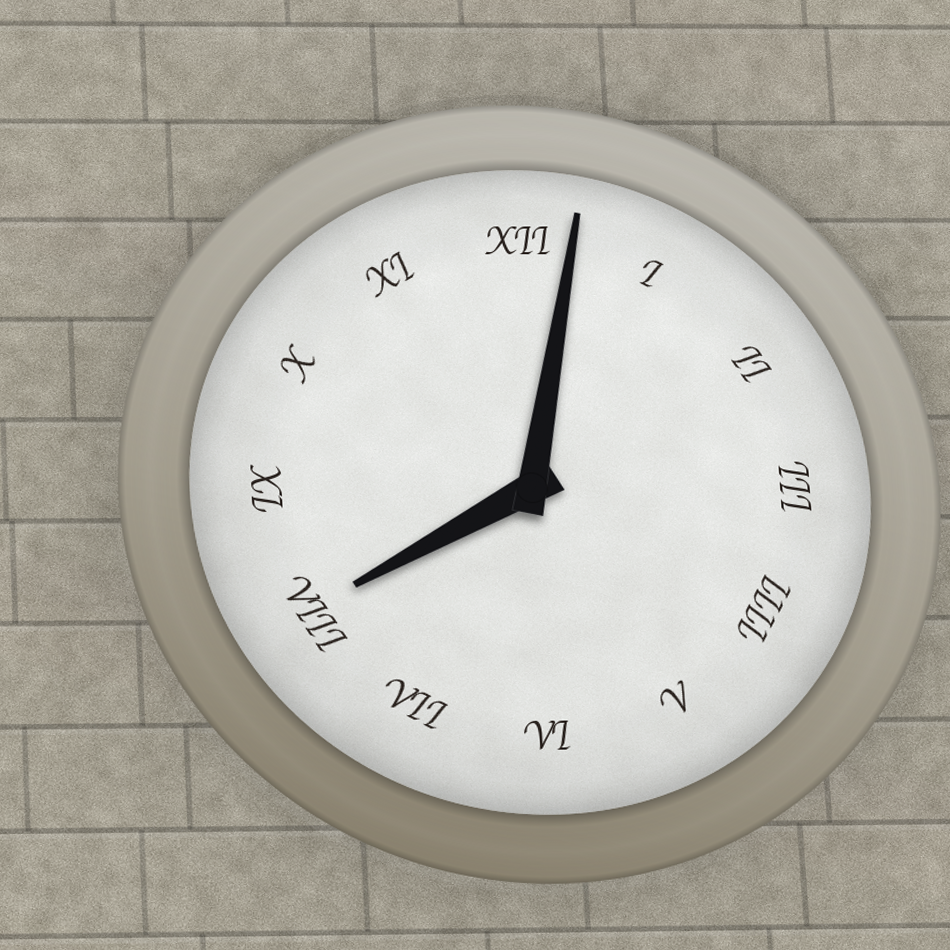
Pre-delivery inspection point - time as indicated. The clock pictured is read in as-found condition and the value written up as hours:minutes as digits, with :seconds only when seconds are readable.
8:02
